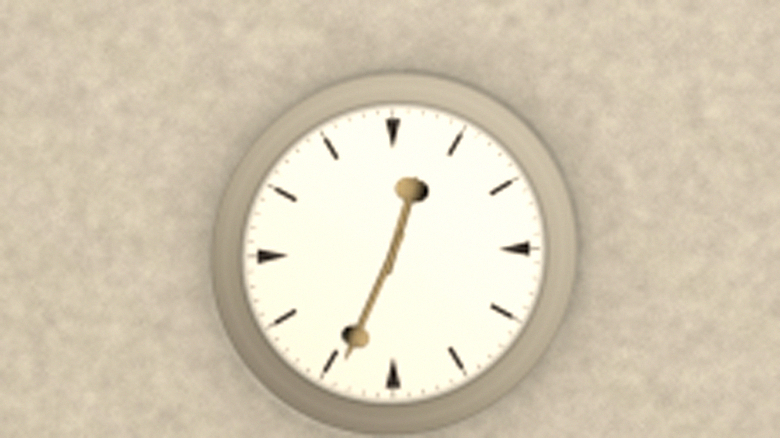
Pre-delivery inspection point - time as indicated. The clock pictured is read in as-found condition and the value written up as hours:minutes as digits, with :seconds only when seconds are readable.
12:34
